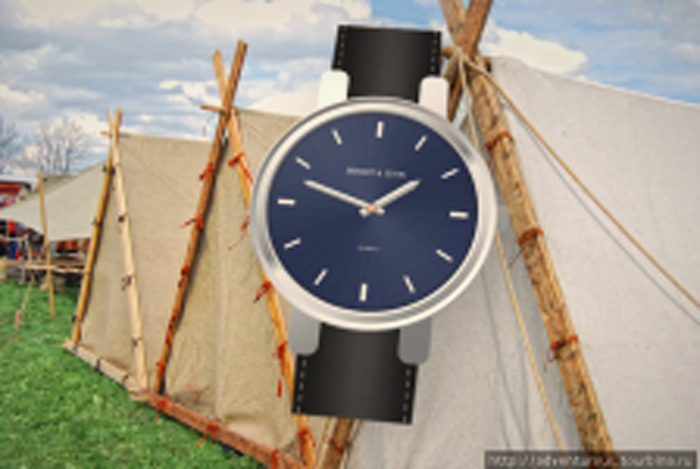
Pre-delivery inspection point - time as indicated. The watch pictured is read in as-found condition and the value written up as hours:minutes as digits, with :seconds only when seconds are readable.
1:48
